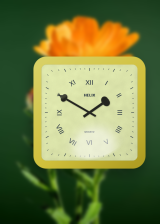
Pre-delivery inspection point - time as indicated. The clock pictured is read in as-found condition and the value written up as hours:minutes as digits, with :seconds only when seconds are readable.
1:50
